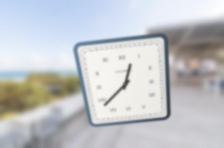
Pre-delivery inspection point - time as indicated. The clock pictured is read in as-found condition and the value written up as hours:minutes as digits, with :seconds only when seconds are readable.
12:38
